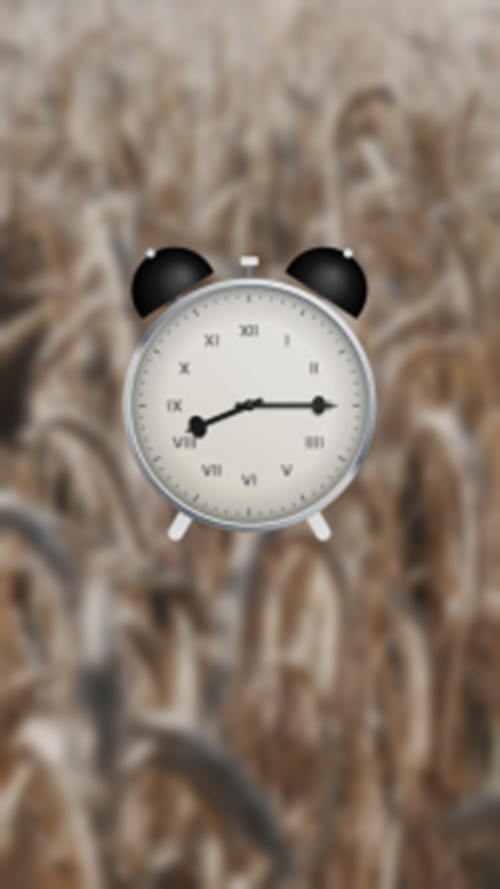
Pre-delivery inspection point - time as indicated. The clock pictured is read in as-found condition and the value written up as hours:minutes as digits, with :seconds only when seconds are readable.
8:15
